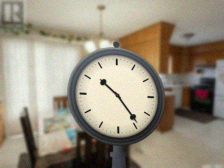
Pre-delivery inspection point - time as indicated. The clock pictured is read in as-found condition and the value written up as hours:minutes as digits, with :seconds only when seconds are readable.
10:24
